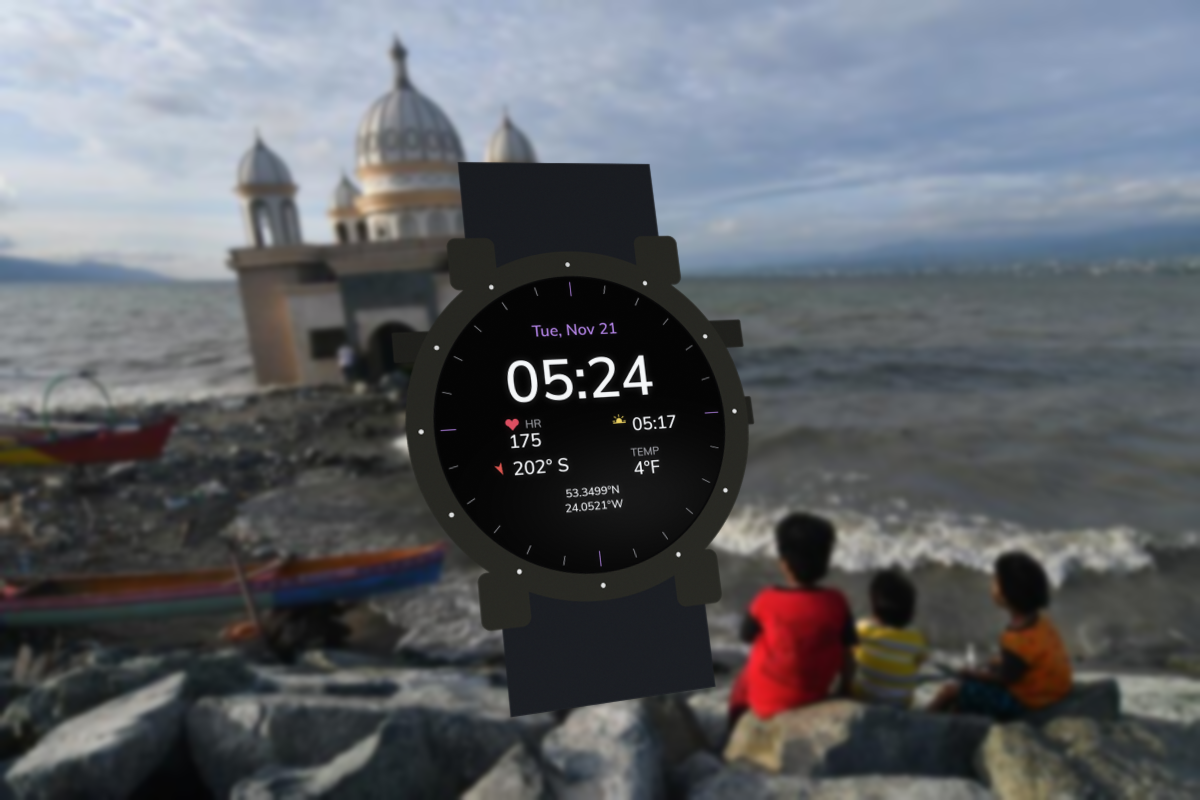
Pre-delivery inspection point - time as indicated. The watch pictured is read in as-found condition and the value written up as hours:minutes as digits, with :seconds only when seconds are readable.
5:24
